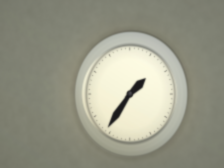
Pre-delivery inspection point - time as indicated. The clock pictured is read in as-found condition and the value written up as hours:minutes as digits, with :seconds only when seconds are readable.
1:36
